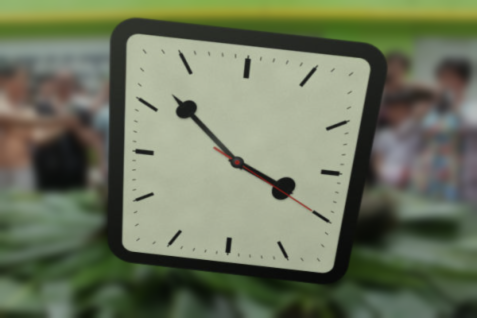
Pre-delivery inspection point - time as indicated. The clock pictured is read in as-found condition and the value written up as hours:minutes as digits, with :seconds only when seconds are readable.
3:52:20
